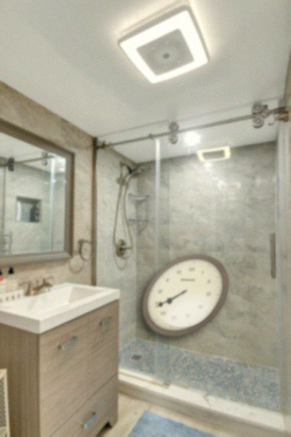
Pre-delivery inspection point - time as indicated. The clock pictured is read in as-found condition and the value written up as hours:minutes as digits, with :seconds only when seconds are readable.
7:39
